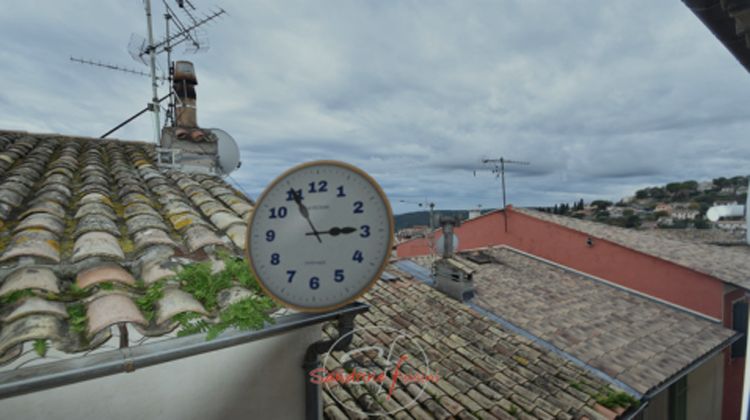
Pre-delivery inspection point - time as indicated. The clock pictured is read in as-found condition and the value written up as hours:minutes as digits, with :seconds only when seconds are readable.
2:55
